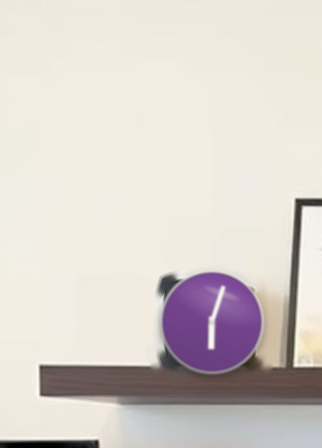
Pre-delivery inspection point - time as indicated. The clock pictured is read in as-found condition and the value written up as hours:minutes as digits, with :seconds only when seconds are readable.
6:03
